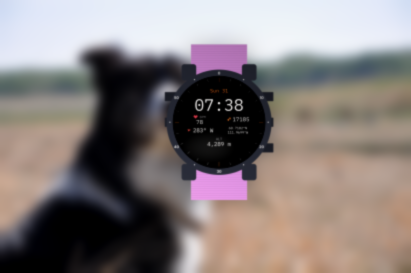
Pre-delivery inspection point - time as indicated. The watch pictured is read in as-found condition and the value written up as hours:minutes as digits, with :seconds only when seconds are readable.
7:38
